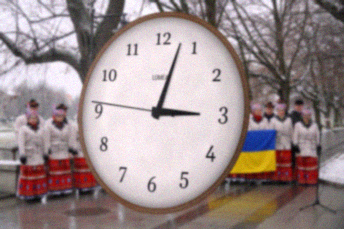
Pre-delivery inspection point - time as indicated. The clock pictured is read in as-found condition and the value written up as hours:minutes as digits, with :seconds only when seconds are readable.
3:02:46
